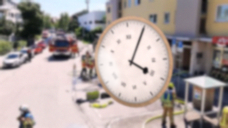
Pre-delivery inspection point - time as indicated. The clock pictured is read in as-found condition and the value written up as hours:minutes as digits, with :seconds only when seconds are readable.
4:05
